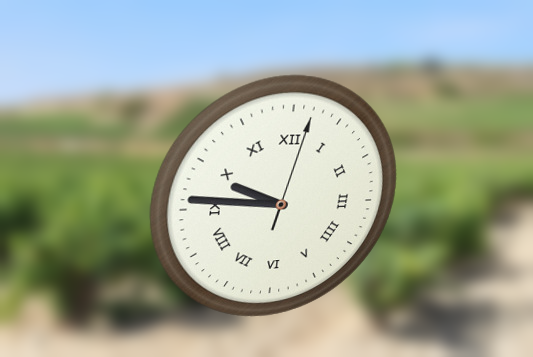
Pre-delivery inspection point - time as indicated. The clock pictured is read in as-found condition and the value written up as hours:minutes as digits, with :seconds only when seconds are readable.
9:46:02
